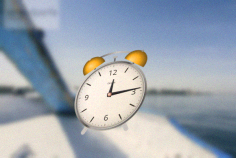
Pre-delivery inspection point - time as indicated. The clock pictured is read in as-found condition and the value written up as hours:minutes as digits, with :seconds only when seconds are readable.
12:14
